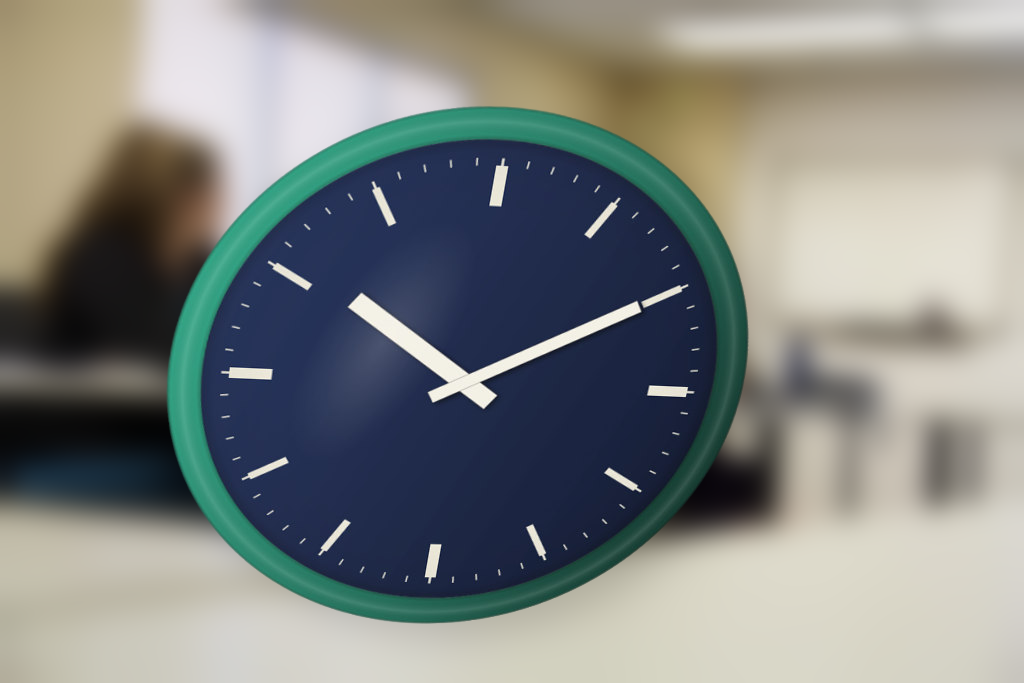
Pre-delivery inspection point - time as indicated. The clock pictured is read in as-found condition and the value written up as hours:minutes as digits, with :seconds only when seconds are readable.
10:10
